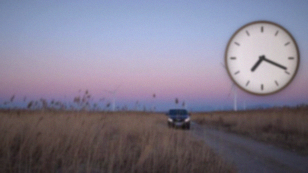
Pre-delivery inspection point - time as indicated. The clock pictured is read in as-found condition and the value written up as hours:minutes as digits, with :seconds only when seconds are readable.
7:19
